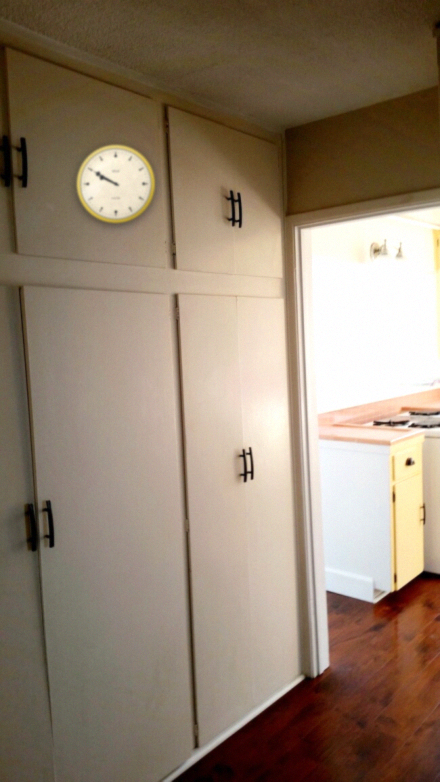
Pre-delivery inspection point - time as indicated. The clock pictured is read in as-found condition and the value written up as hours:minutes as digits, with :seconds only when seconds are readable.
9:50
